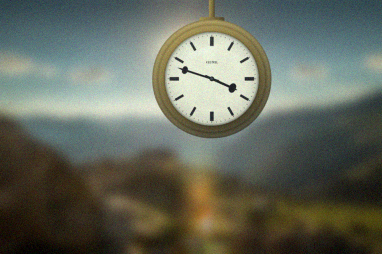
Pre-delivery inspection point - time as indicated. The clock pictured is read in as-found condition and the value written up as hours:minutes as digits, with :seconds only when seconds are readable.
3:48
